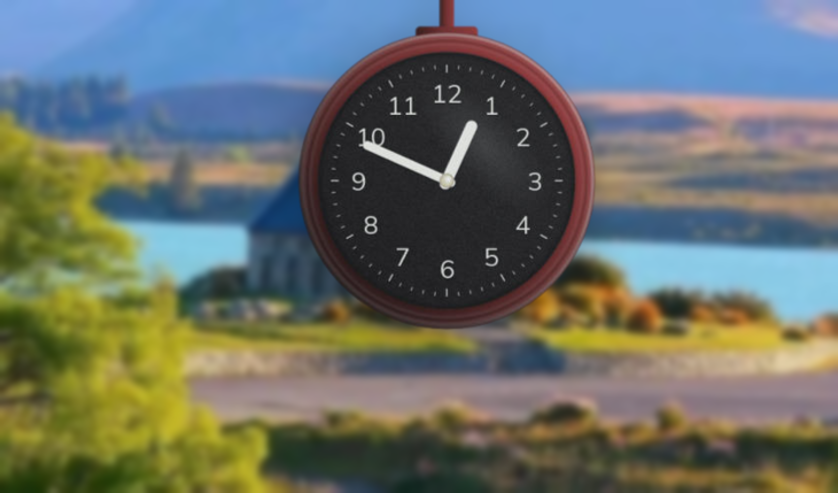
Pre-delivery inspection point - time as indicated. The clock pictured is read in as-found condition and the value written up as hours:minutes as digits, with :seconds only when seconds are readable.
12:49
